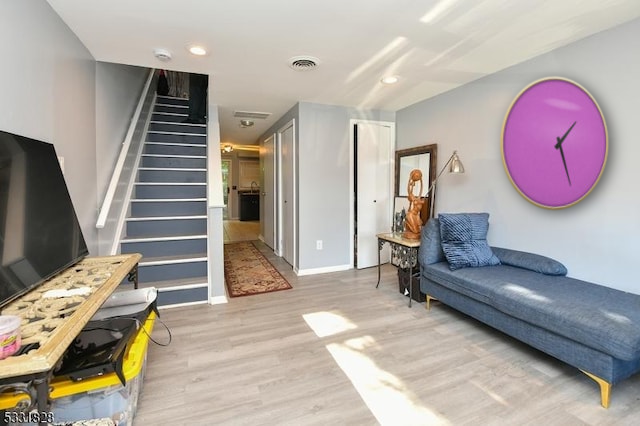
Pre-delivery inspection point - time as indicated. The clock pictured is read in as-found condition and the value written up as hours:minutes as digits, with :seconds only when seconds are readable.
1:27
